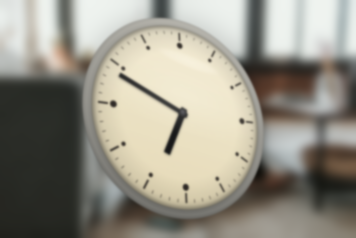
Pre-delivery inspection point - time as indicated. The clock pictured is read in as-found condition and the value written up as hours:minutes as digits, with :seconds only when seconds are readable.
6:49
